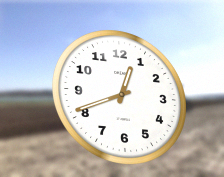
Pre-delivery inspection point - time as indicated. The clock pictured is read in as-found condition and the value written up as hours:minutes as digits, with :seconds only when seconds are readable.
12:41
